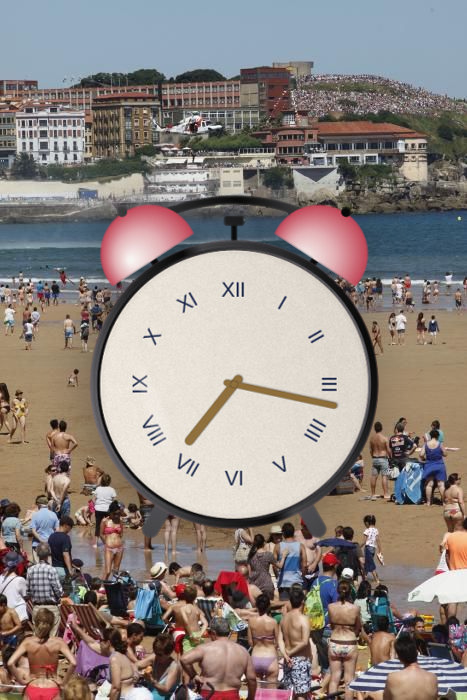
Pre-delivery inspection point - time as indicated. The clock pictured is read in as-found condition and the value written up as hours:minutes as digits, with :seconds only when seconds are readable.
7:17
